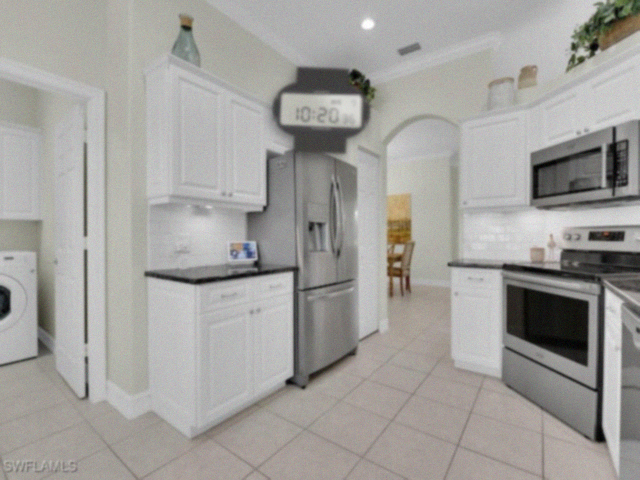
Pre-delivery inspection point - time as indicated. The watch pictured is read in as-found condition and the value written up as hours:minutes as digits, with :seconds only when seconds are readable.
10:20
